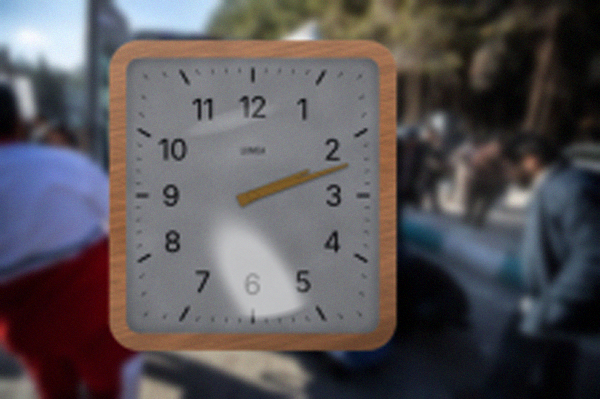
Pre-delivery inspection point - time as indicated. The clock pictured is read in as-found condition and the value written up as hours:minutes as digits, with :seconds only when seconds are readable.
2:12
